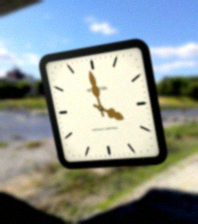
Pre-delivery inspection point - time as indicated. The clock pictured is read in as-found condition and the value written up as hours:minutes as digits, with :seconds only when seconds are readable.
3:59
